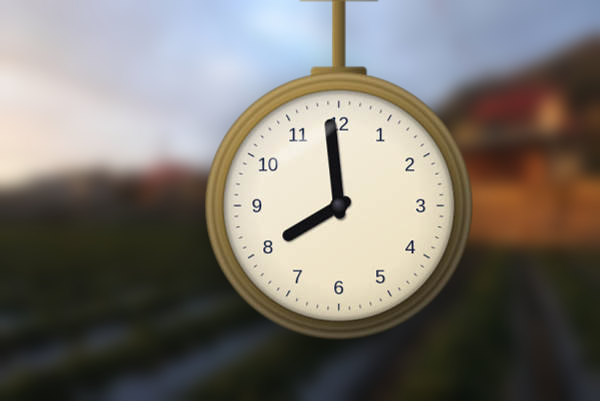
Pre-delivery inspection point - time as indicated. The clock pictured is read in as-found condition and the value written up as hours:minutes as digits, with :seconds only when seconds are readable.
7:59
